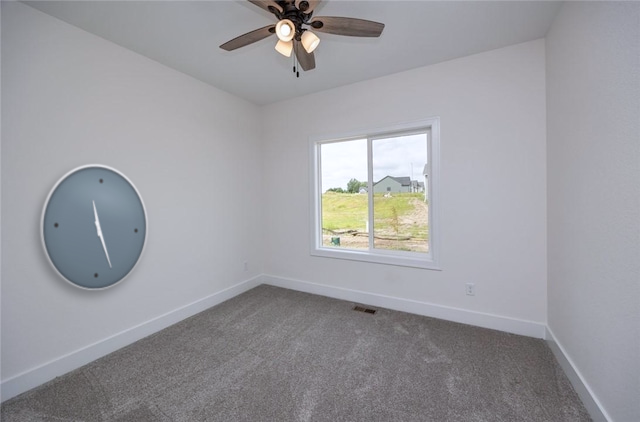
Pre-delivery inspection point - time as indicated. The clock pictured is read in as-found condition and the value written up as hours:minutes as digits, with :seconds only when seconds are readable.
11:26
